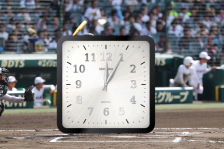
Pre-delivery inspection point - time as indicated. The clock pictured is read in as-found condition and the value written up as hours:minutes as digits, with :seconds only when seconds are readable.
12:05
